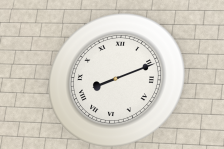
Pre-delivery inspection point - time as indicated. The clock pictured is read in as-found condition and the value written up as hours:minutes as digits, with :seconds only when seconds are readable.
8:11
